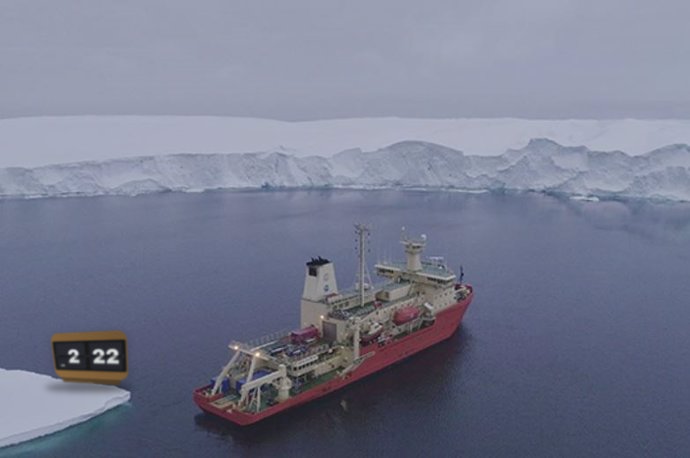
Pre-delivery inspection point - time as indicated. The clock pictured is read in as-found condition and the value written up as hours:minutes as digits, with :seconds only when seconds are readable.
2:22
